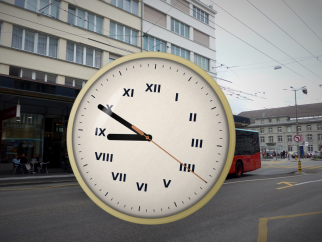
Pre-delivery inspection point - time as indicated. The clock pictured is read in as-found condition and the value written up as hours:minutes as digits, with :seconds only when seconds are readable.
8:49:20
